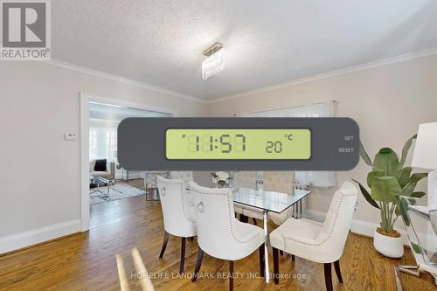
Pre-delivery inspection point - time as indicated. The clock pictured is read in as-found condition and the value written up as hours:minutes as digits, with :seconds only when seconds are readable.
11:57
